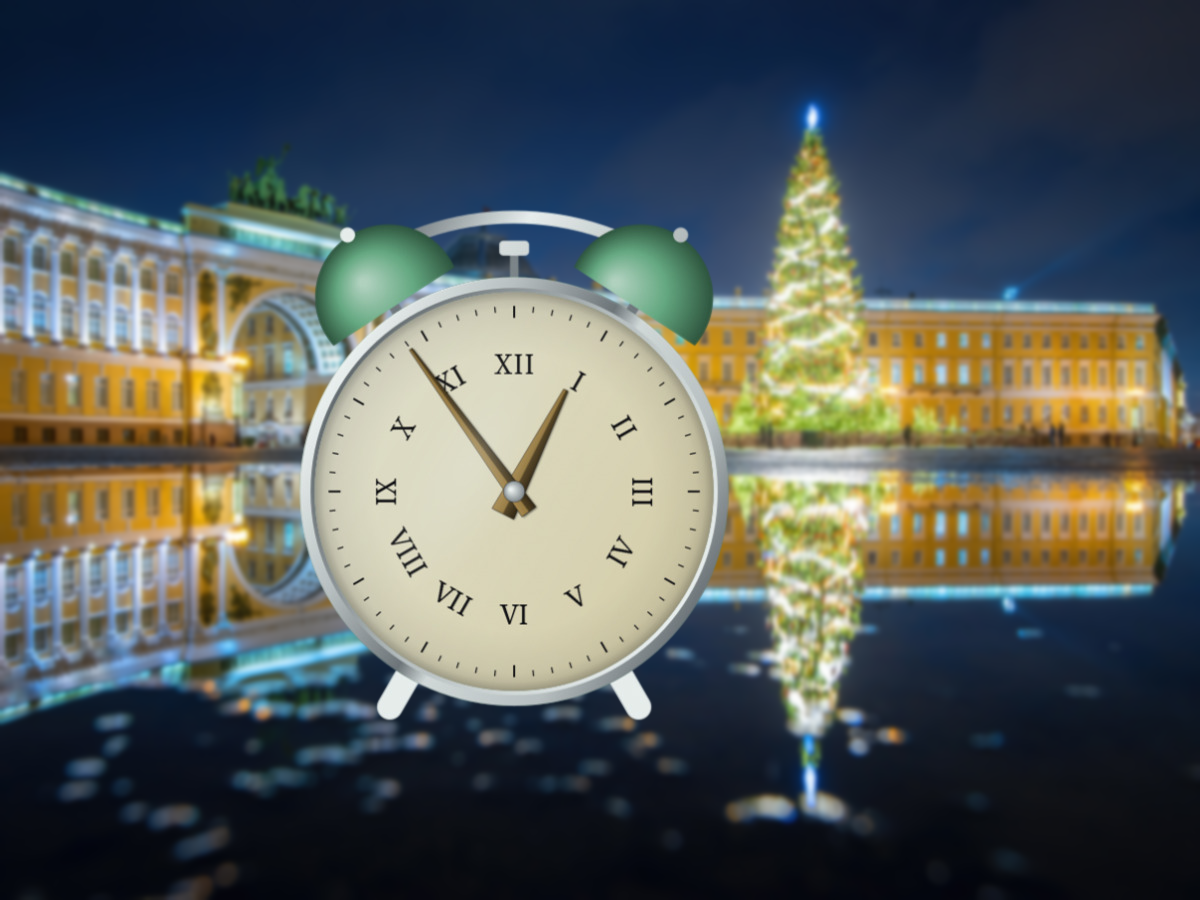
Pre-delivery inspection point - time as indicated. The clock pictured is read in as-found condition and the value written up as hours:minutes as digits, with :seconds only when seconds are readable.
12:54
